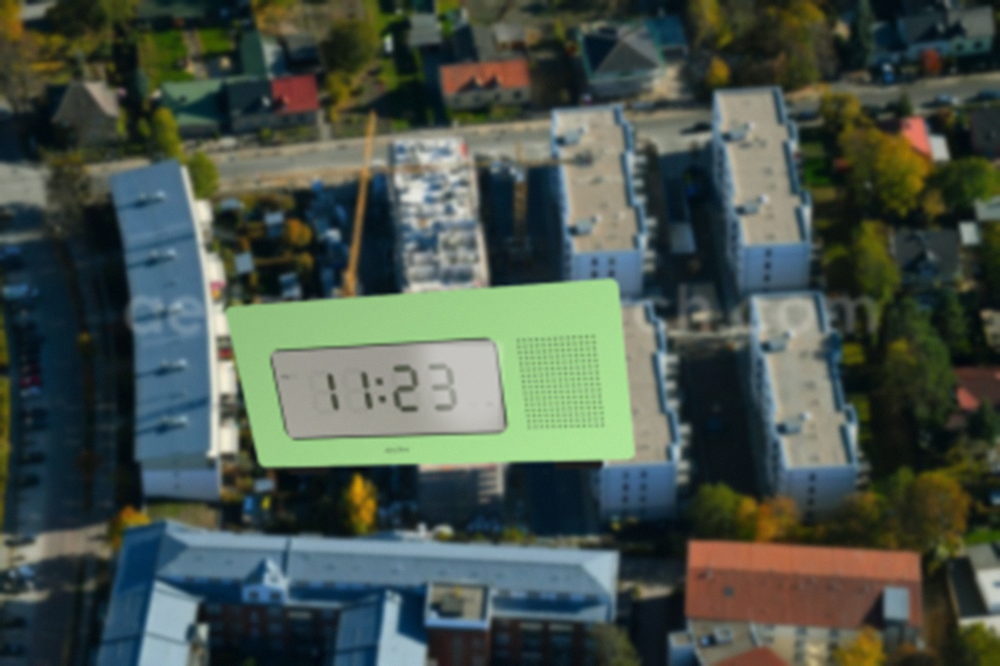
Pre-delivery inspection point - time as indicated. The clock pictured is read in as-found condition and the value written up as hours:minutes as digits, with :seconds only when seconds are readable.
11:23
